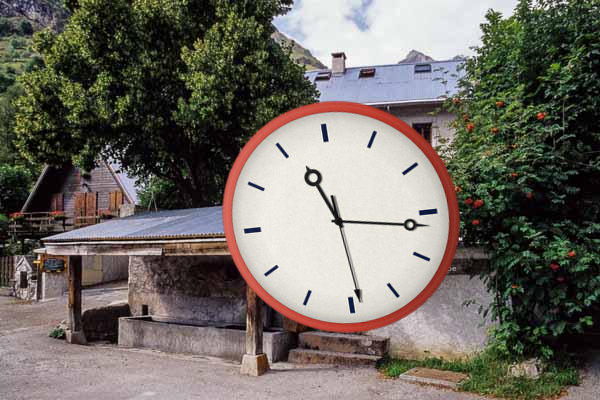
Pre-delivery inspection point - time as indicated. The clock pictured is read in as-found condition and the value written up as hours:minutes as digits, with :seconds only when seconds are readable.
11:16:29
